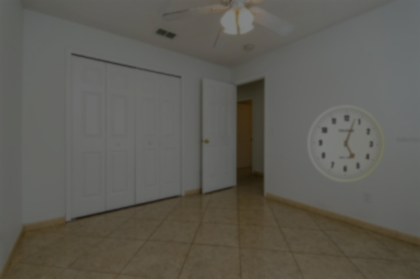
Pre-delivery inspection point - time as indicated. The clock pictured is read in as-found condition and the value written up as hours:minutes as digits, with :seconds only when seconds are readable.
5:03
